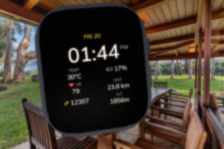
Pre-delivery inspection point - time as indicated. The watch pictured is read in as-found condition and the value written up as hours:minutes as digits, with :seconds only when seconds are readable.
1:44
